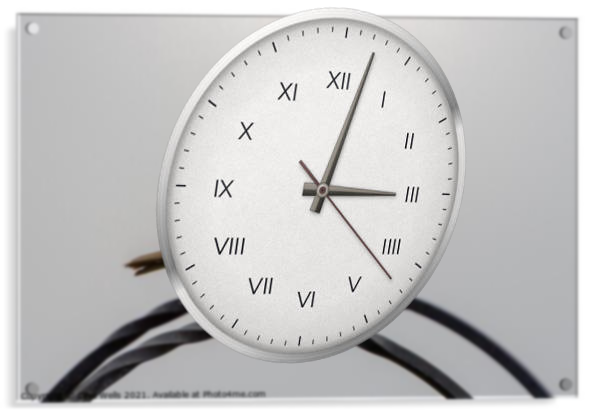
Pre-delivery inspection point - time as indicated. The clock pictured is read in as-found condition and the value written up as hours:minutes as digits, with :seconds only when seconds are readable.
3:02:22
